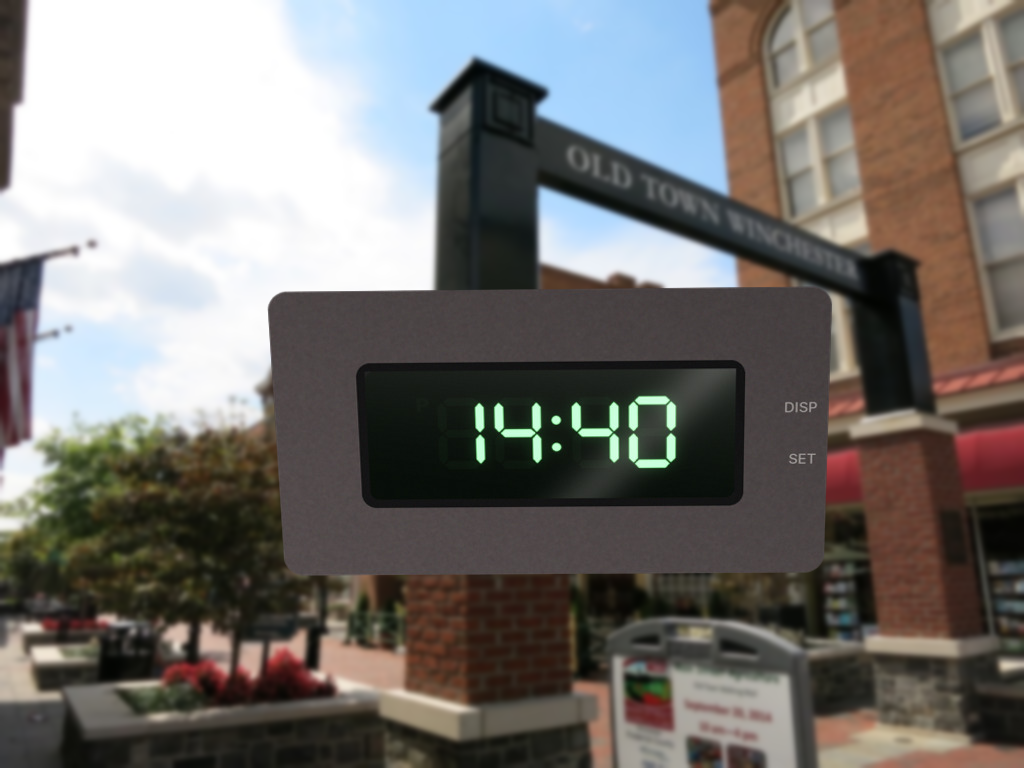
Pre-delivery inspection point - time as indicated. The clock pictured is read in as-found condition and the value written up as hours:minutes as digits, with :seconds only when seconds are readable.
14:40
